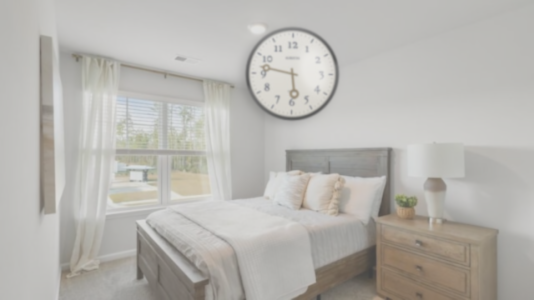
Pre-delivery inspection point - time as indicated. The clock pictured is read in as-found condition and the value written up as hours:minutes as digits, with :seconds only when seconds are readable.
5:47
